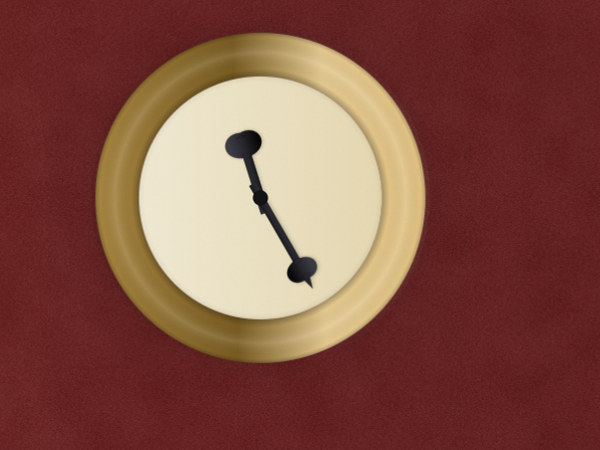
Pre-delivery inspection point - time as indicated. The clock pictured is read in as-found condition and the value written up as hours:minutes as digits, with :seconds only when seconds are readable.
11:25
